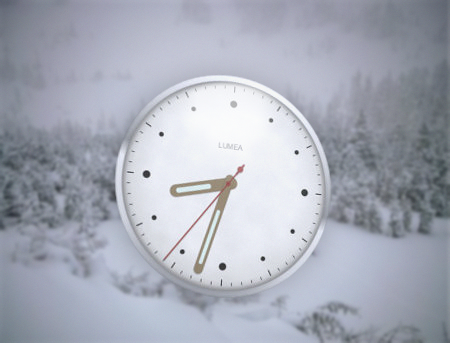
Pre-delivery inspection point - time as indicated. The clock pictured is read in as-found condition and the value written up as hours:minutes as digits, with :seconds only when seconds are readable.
8:32:36
